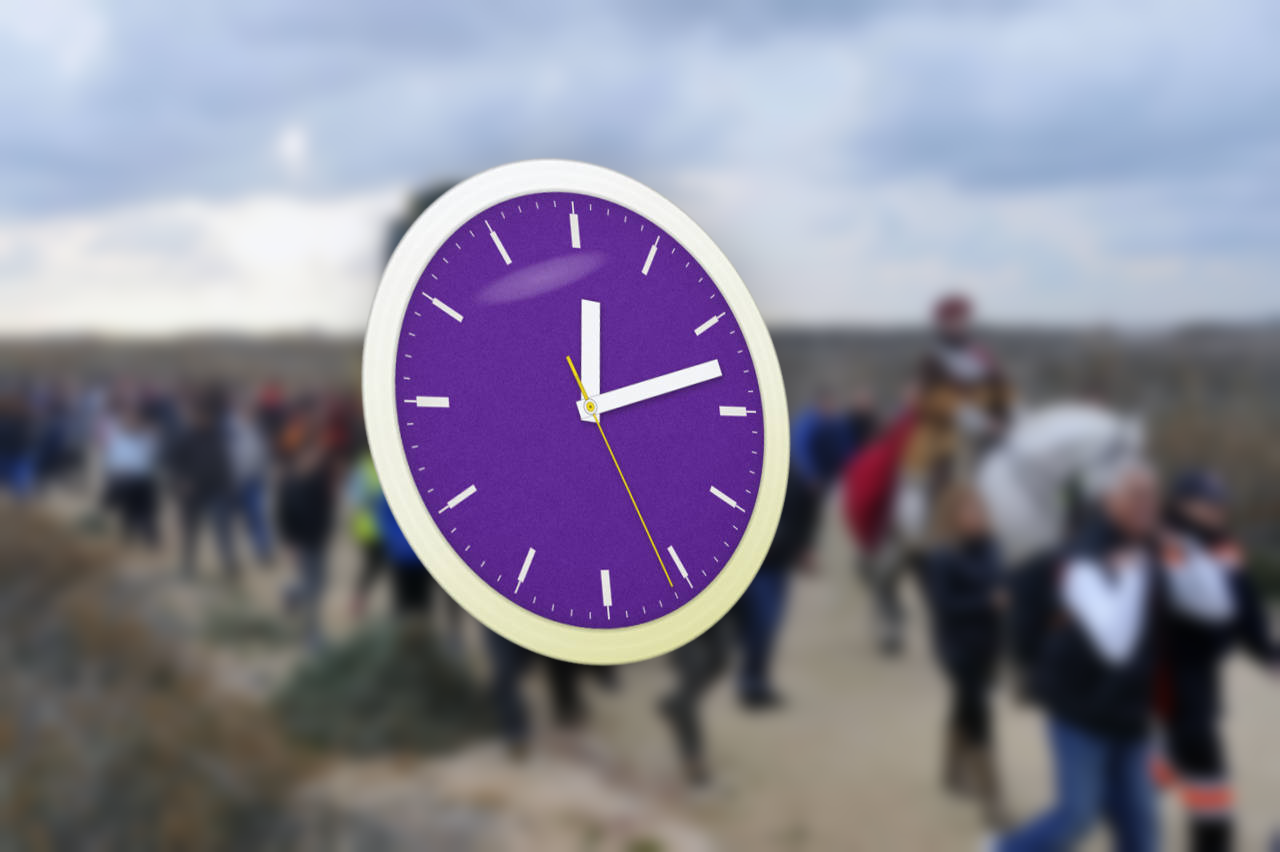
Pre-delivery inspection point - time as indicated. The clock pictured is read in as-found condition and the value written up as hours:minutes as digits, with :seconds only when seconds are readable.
12:12:26
